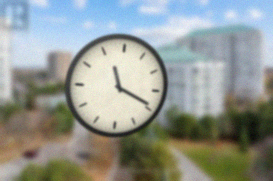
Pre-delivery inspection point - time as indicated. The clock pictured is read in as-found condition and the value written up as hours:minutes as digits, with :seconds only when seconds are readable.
11:19
